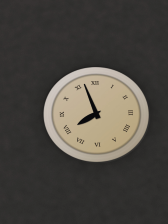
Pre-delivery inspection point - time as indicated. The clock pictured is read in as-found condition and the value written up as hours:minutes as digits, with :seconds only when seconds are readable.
7:57
